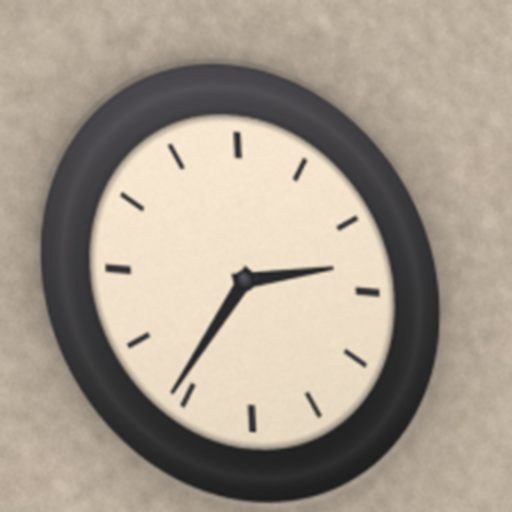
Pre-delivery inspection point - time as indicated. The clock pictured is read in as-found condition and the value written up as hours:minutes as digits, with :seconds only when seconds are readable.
2:36
